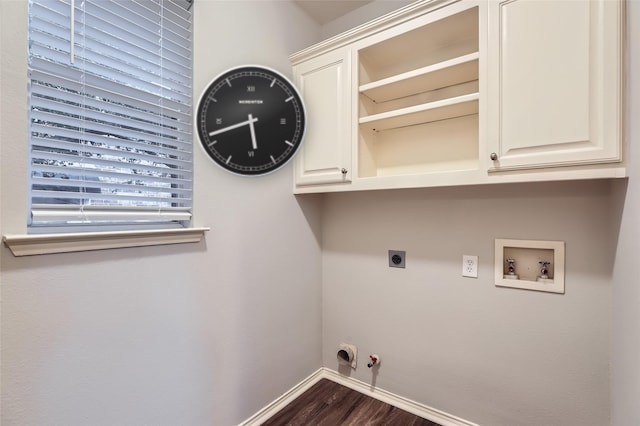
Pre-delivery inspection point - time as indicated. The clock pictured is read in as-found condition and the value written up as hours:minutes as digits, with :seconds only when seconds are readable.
5:42
